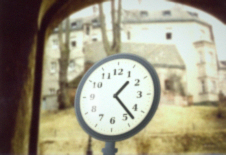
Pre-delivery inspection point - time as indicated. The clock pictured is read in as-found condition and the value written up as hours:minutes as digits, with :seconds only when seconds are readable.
1:23
